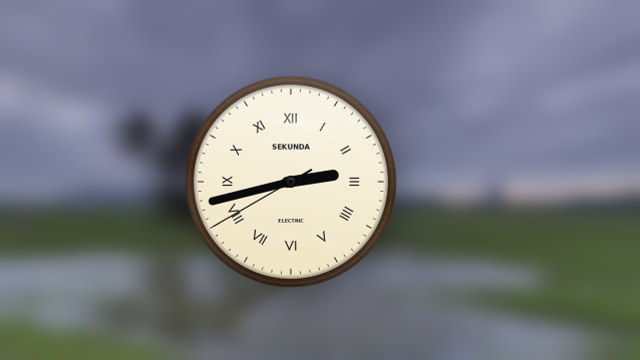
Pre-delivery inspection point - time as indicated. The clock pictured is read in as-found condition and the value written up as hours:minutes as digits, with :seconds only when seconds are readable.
2:42:40
